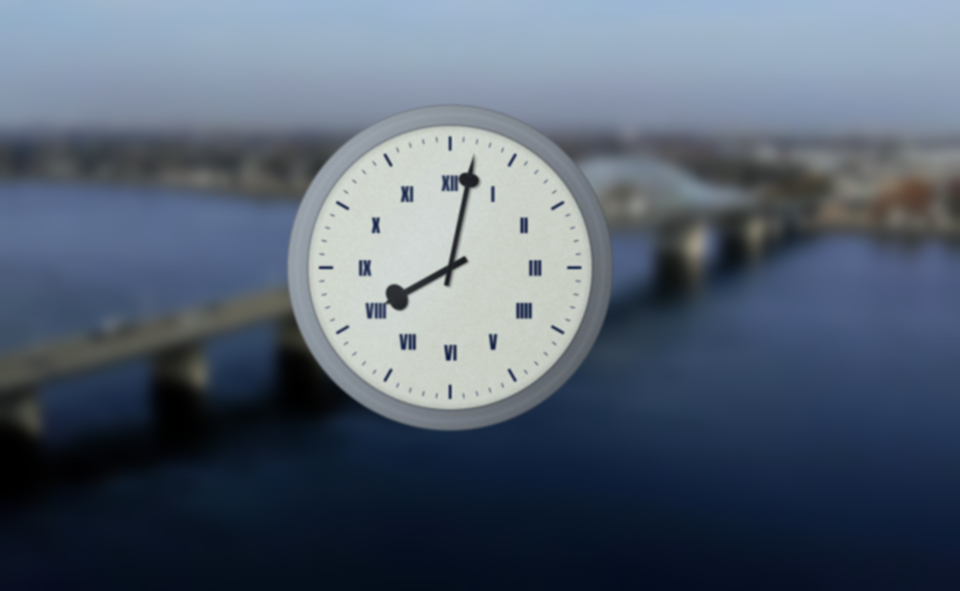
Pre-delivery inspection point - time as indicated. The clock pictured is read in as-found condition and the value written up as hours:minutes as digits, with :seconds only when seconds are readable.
8:02
